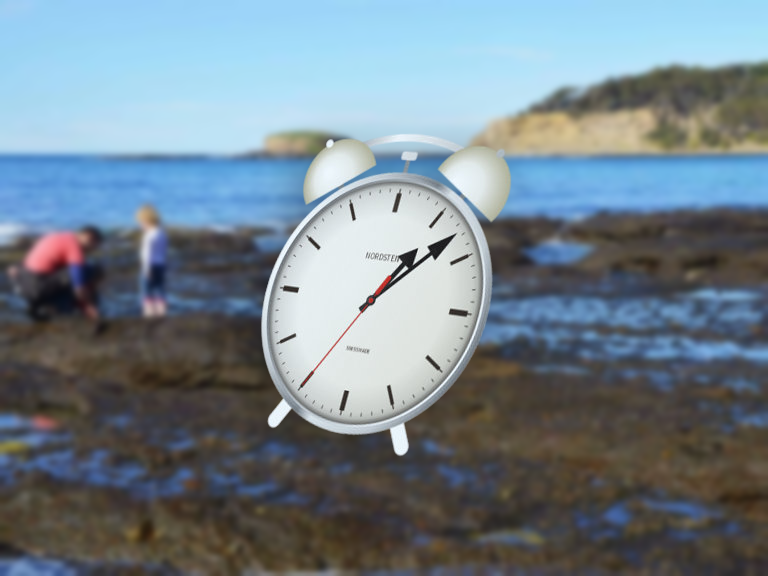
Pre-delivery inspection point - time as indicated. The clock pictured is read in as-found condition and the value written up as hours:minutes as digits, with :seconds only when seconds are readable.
1:07:35
